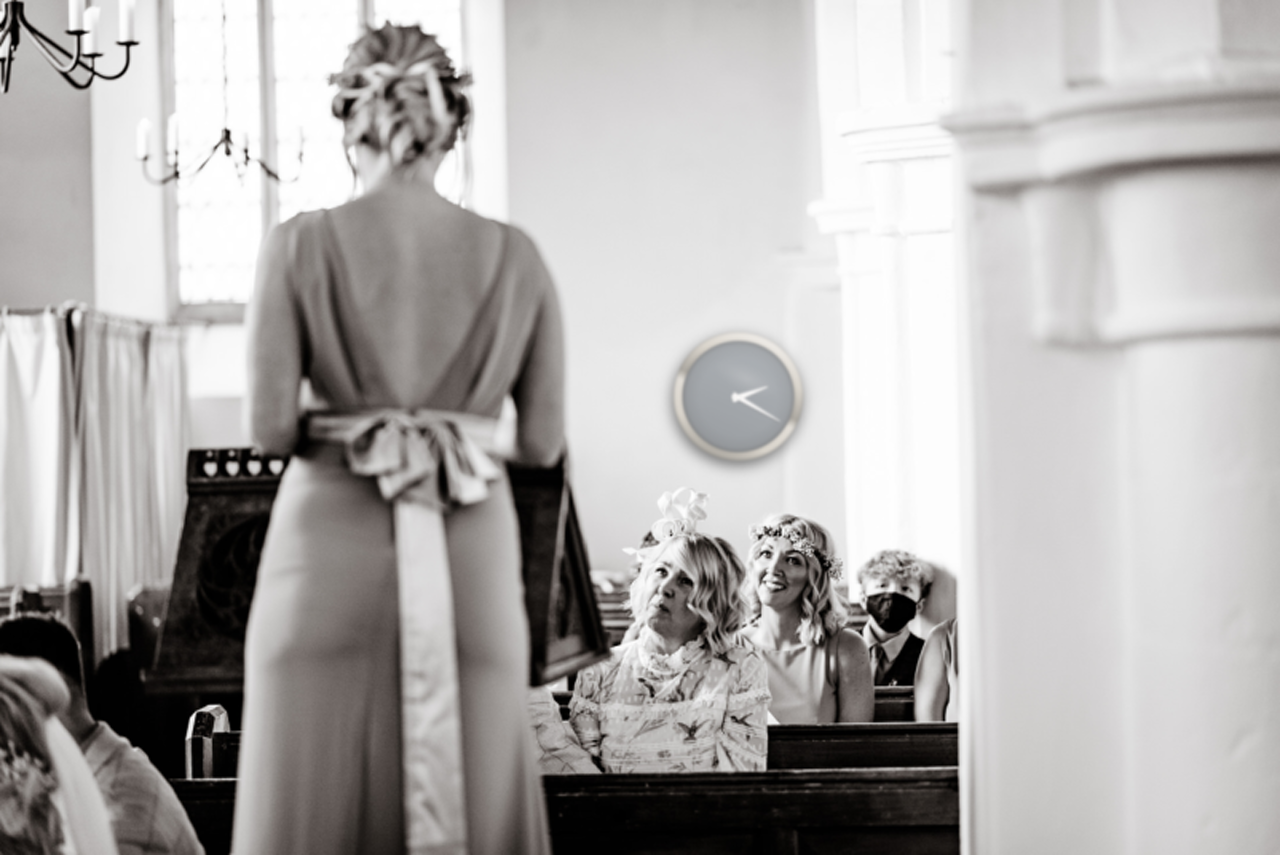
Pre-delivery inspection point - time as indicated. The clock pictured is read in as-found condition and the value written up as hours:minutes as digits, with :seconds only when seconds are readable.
2:20
